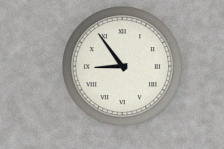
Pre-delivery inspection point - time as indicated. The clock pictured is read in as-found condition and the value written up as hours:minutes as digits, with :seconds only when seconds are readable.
8:54
